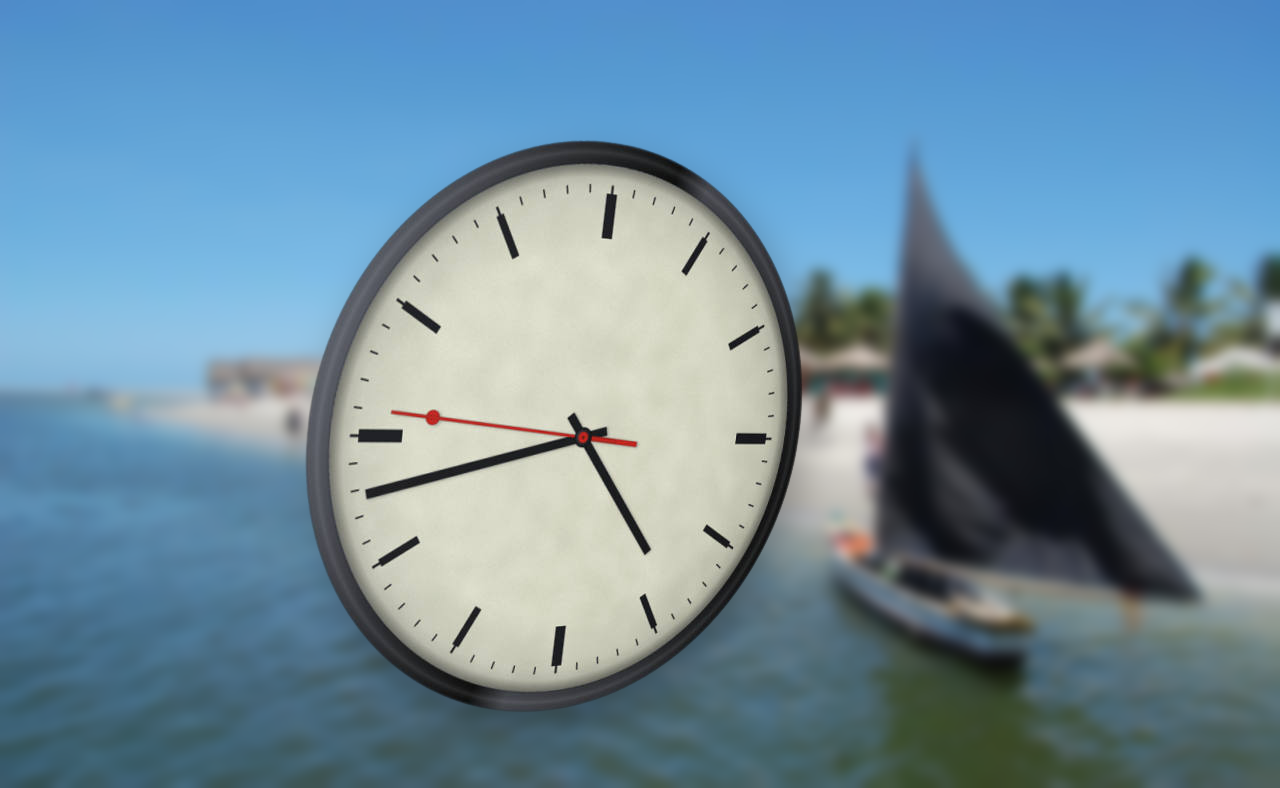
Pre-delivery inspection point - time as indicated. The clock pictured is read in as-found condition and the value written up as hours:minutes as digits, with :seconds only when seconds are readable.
4:42:46
